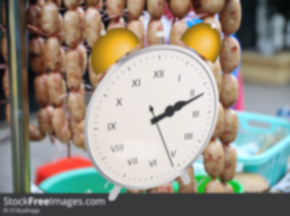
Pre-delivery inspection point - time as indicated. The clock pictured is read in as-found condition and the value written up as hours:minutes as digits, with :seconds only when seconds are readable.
2:11:26
